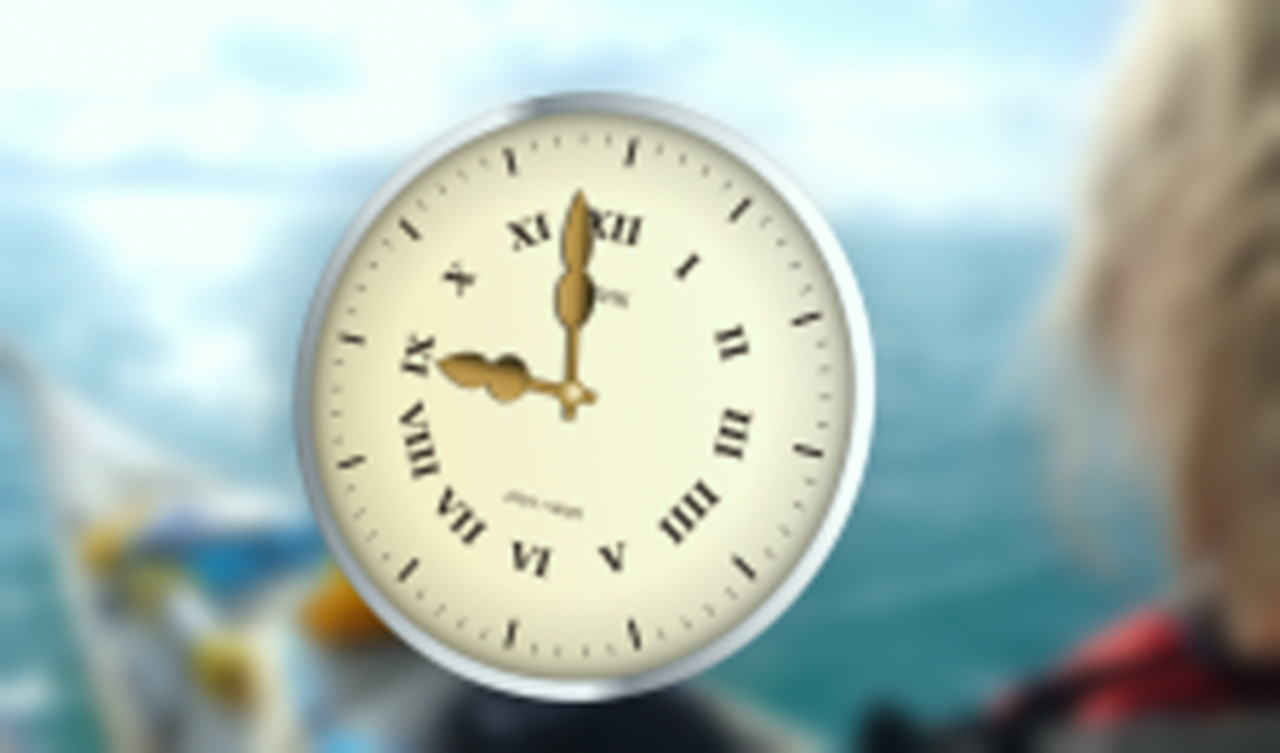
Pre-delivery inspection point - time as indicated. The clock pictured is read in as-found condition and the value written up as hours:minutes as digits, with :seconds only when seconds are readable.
8:58
